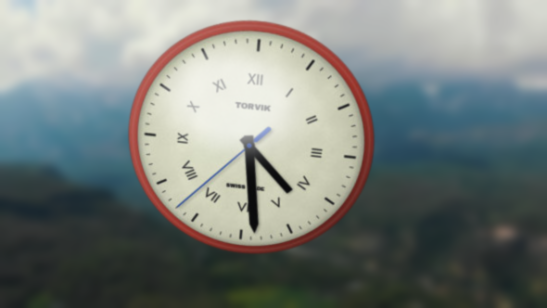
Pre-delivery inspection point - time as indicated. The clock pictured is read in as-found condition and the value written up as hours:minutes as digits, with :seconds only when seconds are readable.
4:28:37
